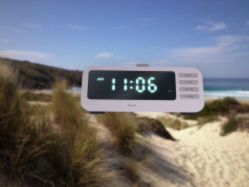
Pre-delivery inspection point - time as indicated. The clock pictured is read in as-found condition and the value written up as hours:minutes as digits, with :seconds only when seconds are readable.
11:06
